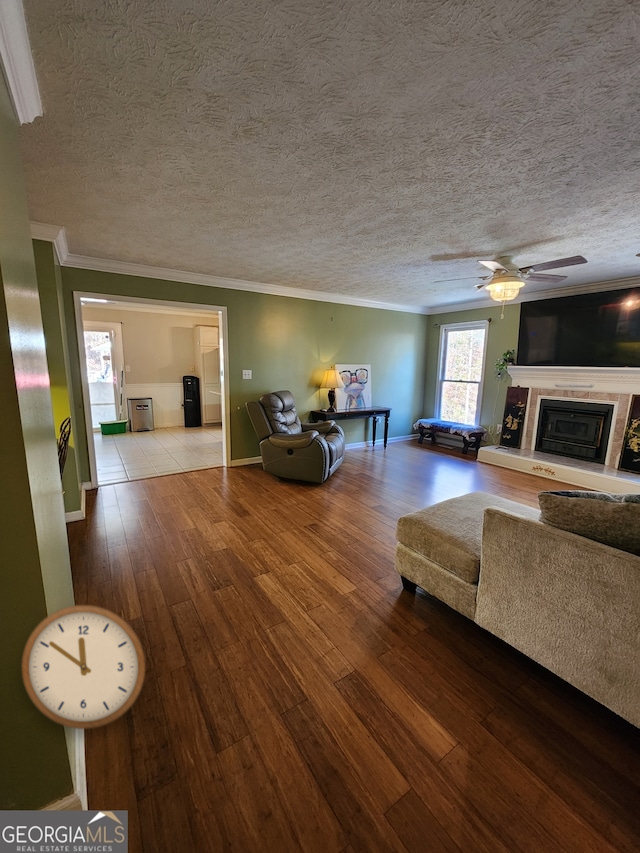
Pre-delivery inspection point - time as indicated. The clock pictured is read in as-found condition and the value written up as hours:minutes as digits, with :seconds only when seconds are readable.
11:51
